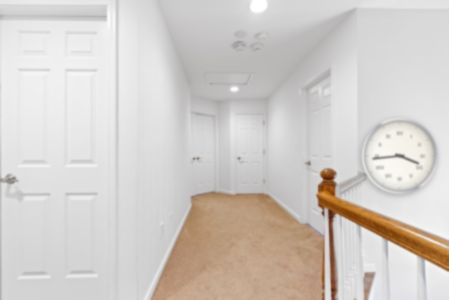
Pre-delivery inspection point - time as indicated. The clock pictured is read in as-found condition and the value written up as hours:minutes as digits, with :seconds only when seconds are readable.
3:44
